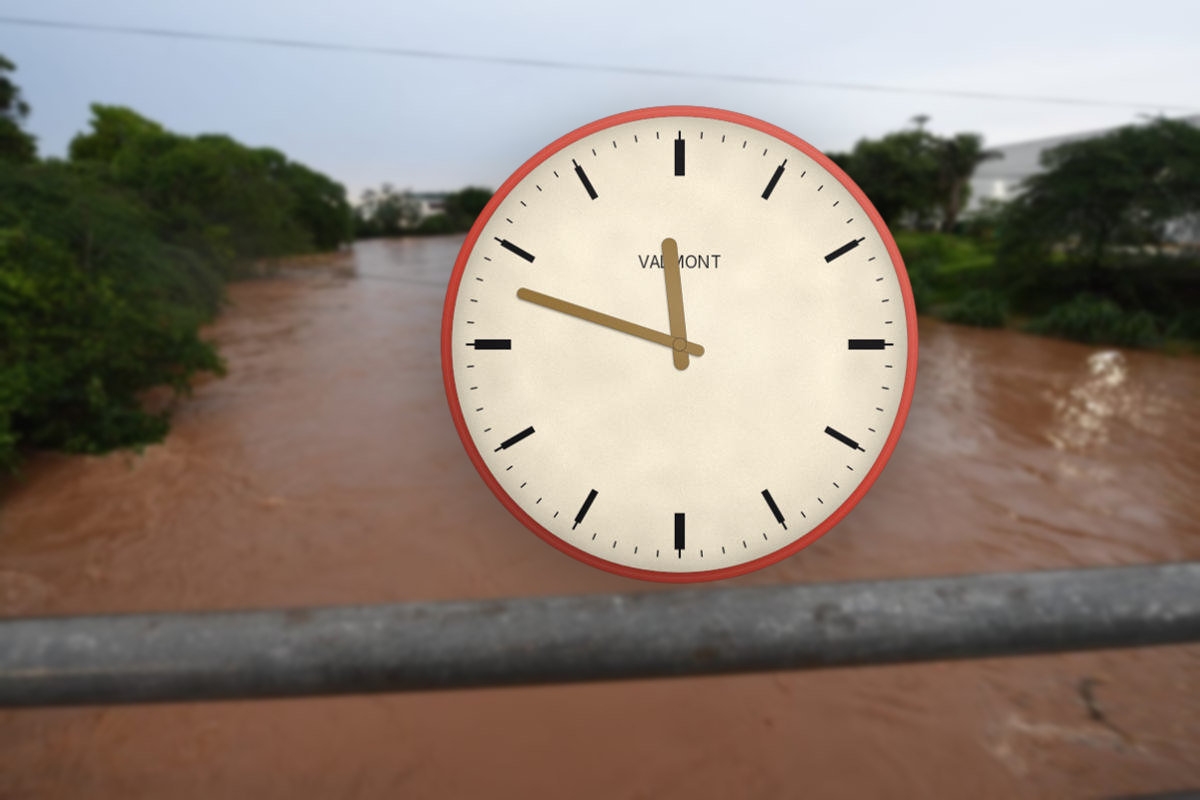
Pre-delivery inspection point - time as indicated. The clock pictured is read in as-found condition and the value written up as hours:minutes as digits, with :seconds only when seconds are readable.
11:48
